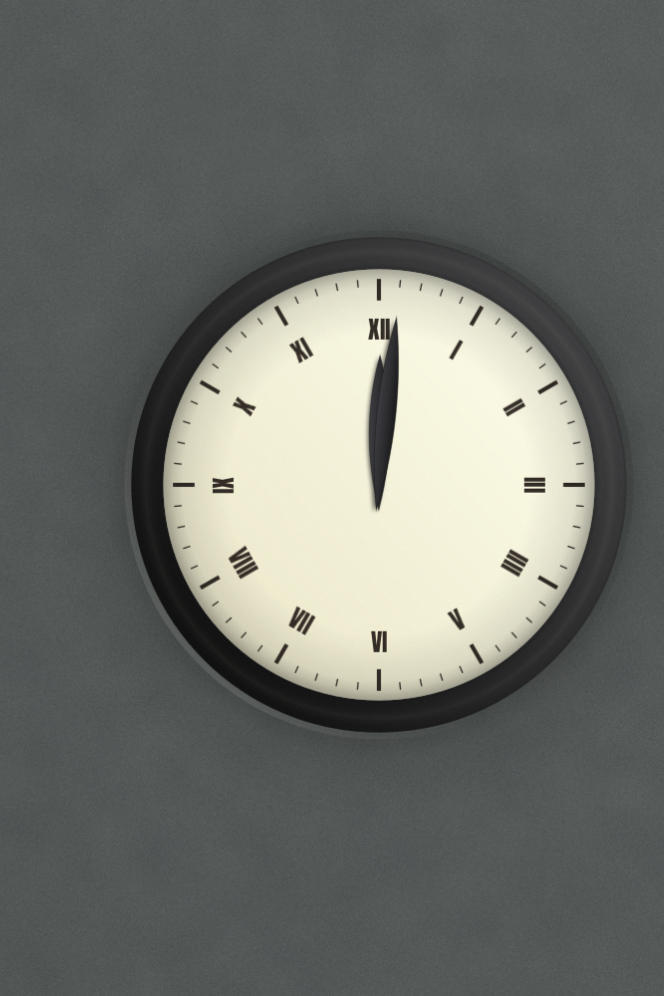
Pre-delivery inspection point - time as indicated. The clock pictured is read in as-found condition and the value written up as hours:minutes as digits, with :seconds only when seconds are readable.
12:01
